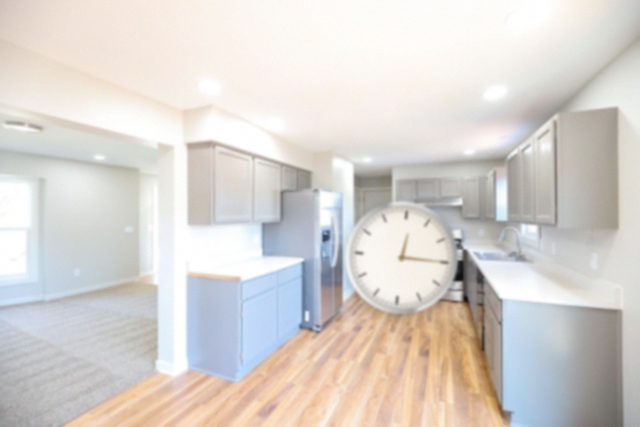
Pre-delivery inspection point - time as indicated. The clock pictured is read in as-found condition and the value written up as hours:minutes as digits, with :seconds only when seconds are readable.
12:15
